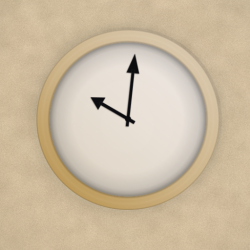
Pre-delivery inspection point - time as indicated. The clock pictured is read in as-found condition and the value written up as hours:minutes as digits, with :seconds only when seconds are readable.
10:01
